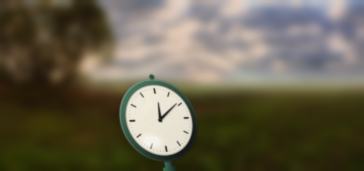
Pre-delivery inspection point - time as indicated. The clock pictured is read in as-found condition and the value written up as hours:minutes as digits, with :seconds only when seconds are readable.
12:09
